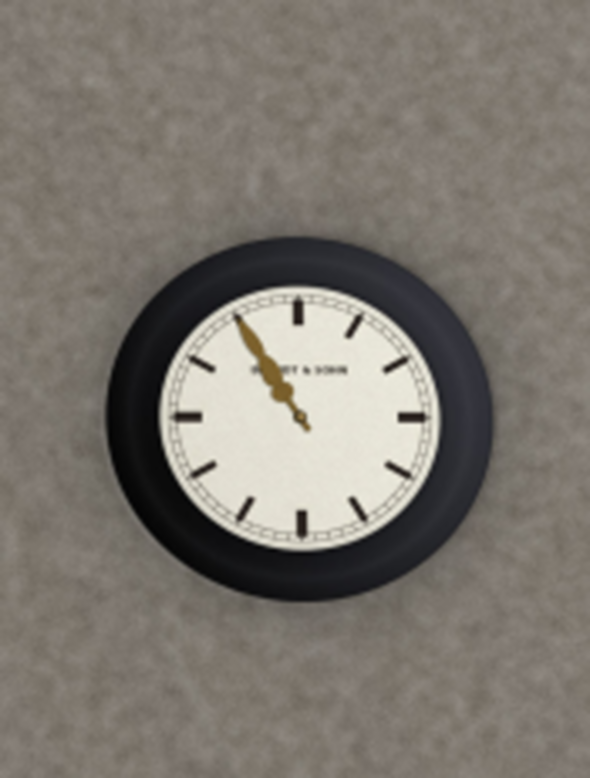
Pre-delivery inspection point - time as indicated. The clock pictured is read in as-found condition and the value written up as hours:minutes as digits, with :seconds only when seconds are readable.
10:55
